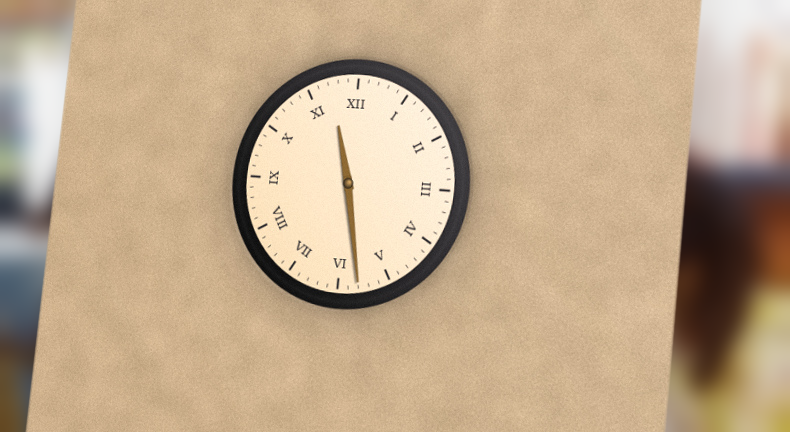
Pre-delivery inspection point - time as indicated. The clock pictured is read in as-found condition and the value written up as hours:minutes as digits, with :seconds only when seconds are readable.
11:28
